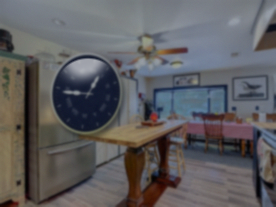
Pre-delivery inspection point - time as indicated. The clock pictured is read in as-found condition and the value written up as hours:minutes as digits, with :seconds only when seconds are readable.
12:44
